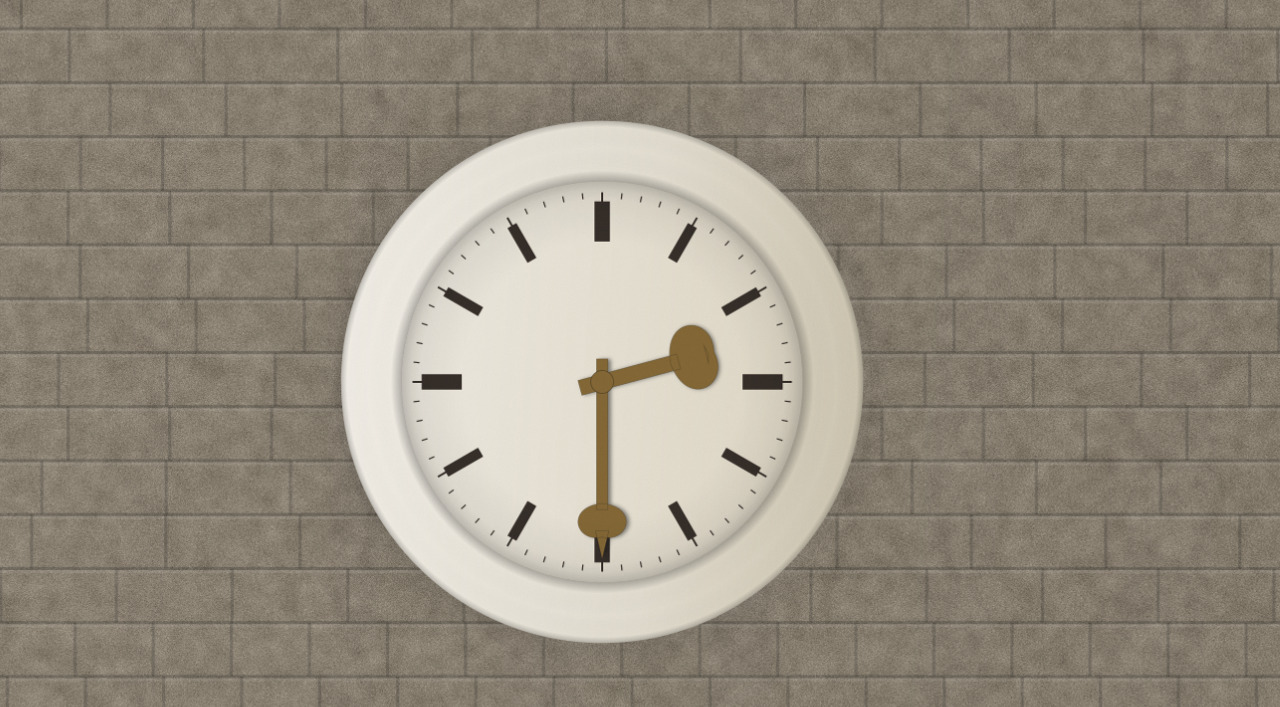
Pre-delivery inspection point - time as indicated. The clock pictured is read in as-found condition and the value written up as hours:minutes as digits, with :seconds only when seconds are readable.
2:30
